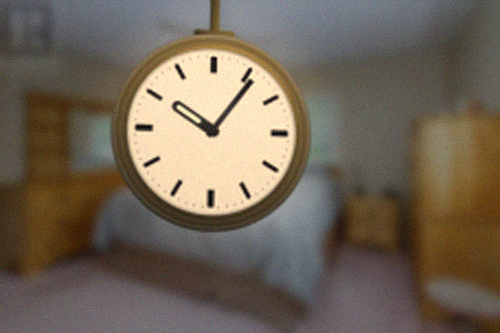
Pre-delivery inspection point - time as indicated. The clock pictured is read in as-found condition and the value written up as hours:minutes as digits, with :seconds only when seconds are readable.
10:06
